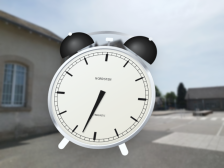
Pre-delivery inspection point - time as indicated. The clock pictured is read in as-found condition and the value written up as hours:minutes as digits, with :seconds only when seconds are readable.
6:33
